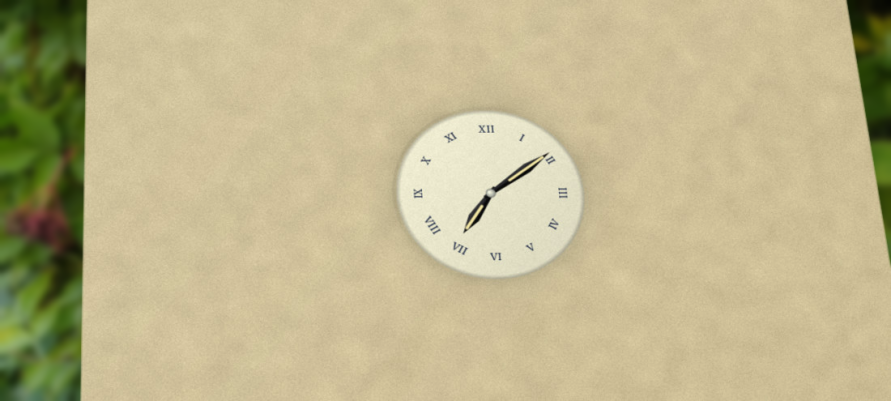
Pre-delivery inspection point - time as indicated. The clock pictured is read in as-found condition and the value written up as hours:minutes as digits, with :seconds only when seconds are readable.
7:09
